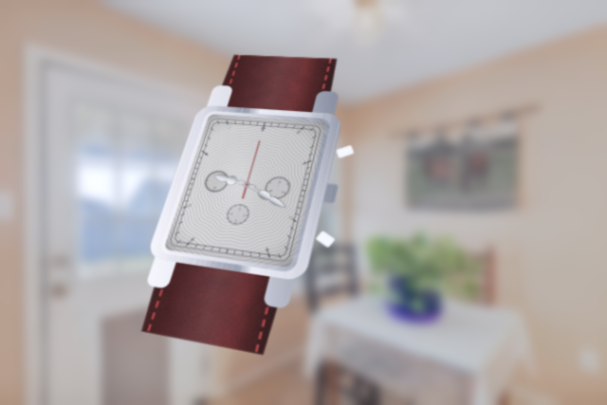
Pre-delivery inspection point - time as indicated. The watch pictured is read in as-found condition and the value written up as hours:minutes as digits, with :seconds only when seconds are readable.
9:19
